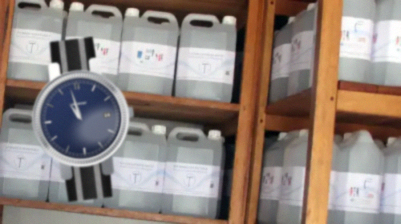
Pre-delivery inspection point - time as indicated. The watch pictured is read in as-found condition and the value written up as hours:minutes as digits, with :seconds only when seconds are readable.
10:58
